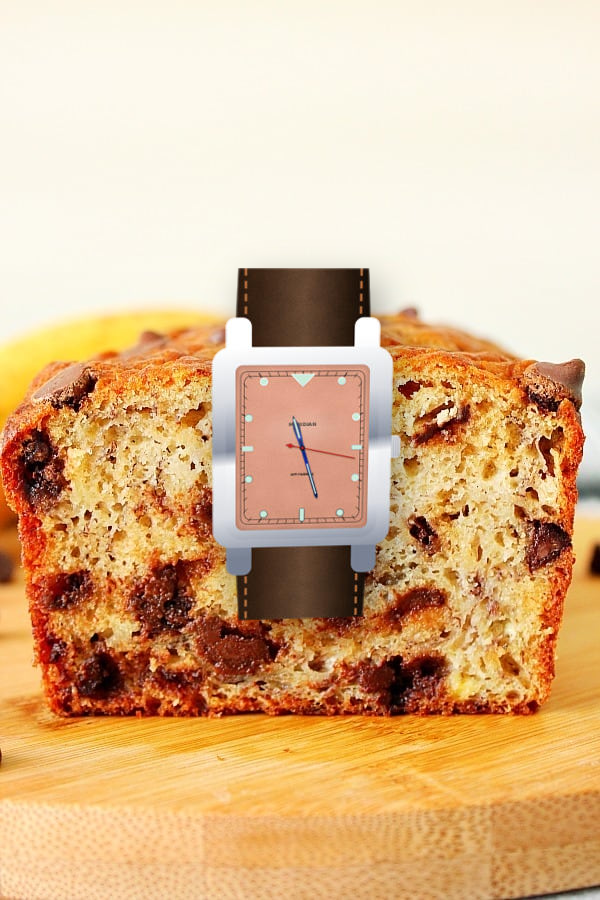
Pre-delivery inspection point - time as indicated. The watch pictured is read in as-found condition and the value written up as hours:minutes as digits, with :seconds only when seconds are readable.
11:27:17
